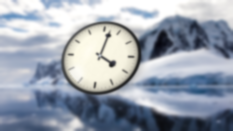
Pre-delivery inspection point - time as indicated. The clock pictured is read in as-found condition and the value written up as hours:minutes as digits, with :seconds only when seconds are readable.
4:02
